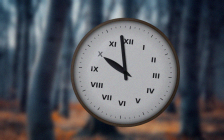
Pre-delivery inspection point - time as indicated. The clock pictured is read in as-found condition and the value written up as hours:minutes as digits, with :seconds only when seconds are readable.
9:58
